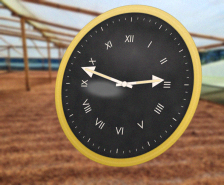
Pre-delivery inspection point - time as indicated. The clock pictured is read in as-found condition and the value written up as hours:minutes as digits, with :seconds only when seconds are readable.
2:48
